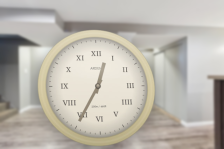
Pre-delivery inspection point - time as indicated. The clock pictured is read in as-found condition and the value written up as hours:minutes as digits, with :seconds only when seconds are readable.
12:35
